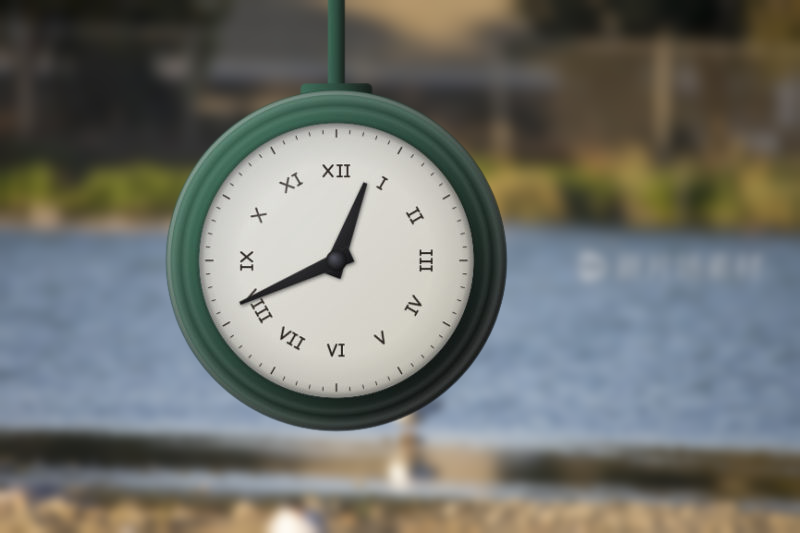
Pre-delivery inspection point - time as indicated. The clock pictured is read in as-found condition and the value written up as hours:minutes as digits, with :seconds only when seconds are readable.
12:41
